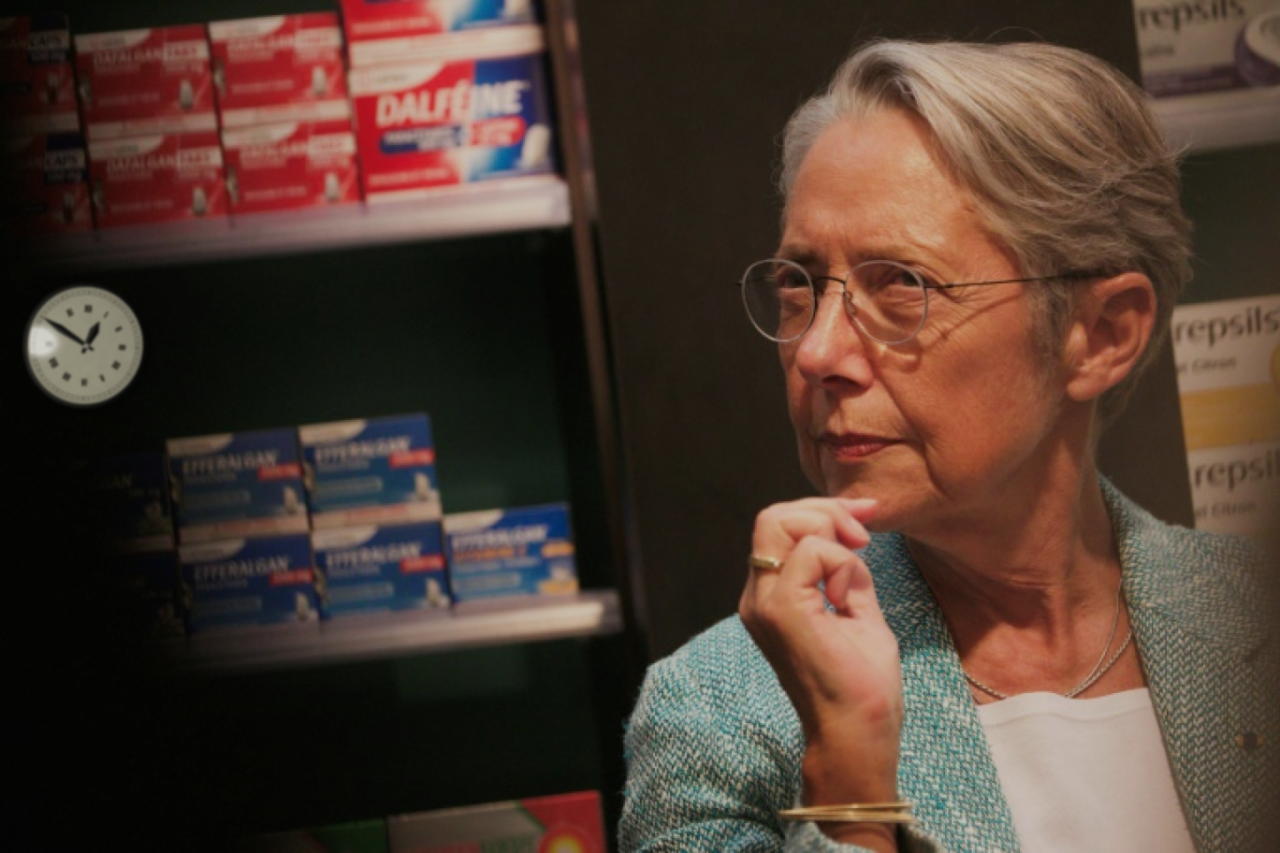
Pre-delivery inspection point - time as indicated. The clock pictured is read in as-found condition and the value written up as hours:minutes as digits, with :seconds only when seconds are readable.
12:50
